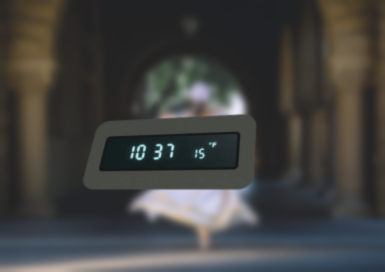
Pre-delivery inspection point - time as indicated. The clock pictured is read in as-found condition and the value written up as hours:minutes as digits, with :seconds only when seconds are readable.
10:37
